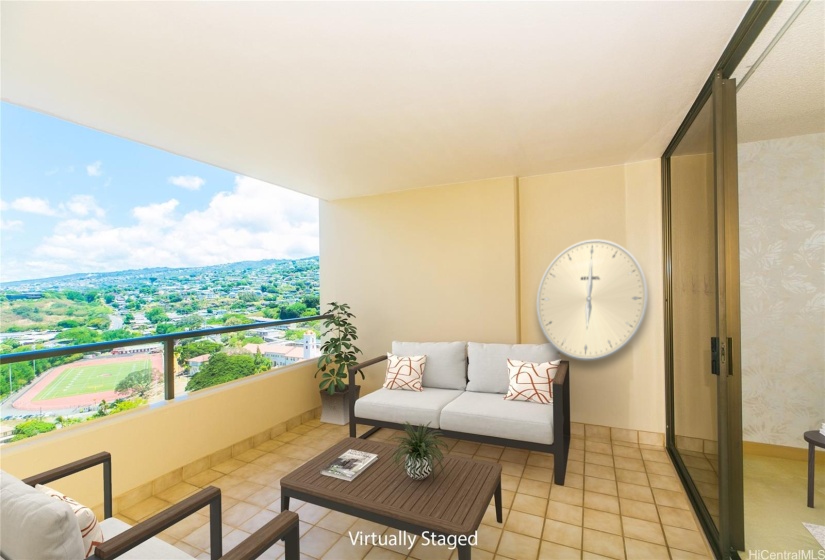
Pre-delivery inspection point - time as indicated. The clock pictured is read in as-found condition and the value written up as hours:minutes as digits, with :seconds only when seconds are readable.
6:00
